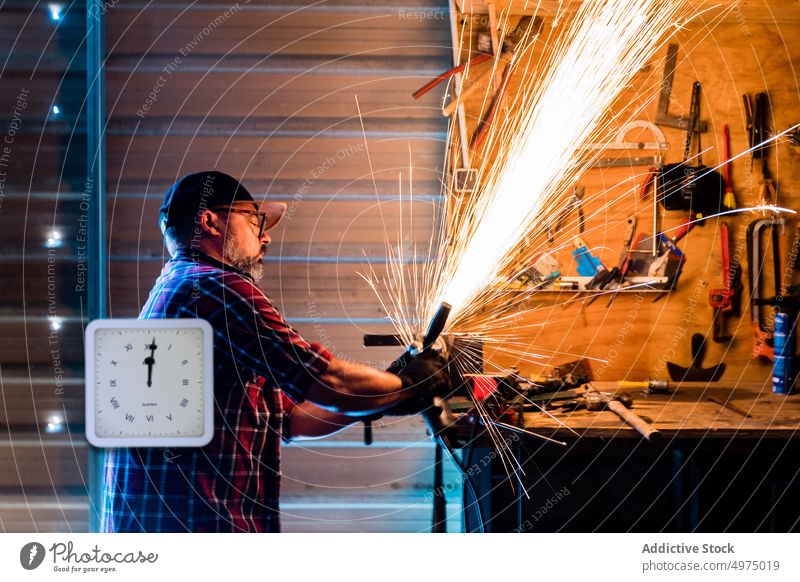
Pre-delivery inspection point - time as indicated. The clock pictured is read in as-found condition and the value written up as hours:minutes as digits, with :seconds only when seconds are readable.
12:01
